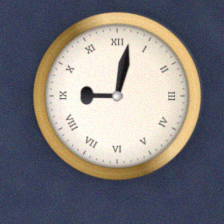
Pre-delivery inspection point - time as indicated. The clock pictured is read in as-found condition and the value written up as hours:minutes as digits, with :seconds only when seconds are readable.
9:02
